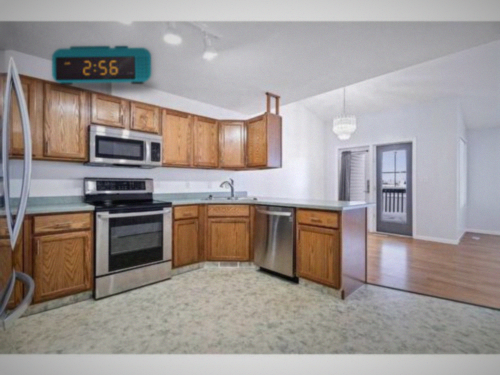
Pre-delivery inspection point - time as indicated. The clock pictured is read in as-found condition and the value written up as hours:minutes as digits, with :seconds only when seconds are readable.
2:56
